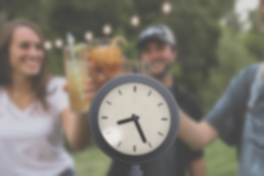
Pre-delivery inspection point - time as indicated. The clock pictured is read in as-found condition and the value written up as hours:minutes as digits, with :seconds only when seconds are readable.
8:26
